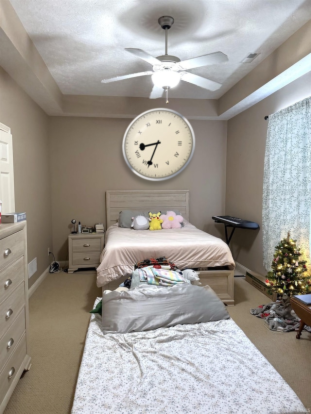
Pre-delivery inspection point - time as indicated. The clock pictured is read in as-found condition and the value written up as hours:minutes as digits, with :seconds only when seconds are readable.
8:33
